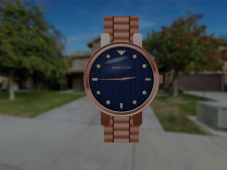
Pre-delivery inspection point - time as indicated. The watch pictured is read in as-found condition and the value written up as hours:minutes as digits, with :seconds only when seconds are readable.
2:45
